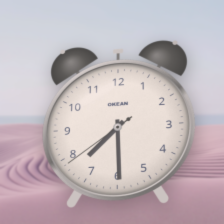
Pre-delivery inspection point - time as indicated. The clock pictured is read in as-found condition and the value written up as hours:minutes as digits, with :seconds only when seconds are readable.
7:29:39
